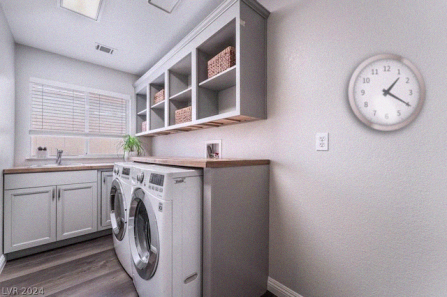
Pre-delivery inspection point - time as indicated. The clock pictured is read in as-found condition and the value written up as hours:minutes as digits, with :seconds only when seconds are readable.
1:20
